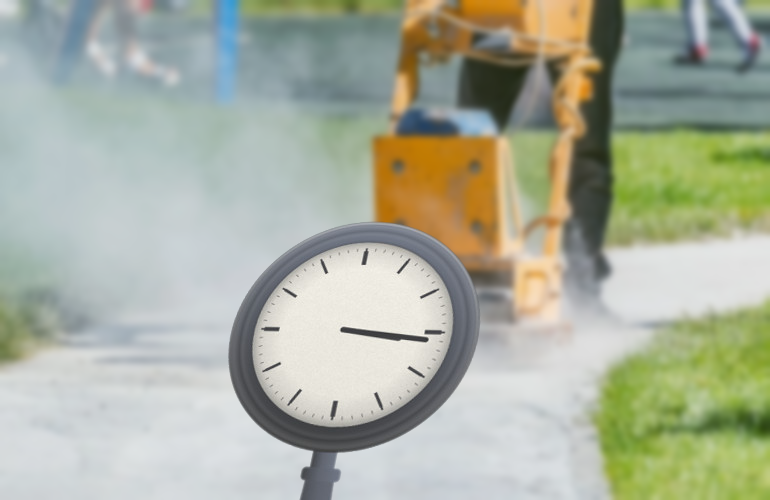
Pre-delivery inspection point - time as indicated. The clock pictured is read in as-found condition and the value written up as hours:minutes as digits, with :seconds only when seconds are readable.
3:16
